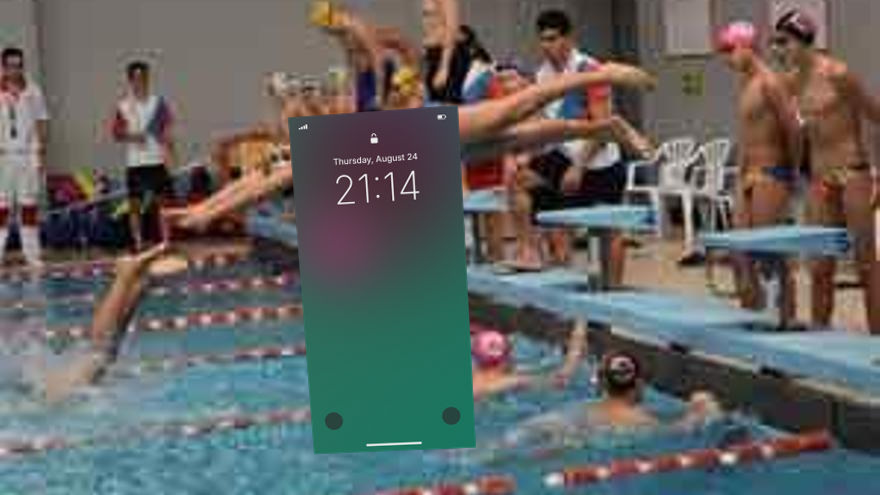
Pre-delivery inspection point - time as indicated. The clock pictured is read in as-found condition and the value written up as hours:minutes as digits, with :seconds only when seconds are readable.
21:14
